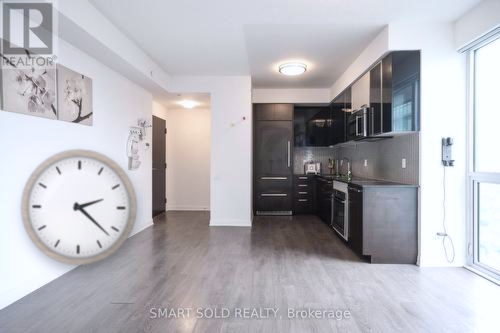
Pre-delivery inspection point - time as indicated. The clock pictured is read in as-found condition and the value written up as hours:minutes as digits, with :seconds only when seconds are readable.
2:22
